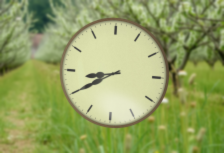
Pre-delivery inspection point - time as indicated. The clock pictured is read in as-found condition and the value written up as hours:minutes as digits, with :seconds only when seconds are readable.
8:40
